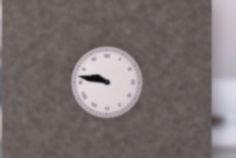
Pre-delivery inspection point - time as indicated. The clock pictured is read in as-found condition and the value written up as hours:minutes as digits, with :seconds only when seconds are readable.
9:47
